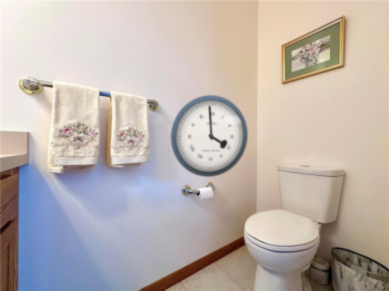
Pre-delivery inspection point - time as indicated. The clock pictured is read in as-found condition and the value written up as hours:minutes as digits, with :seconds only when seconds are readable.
3:59
